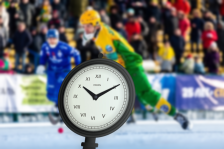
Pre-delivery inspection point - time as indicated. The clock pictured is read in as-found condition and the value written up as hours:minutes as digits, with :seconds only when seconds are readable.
10:10
